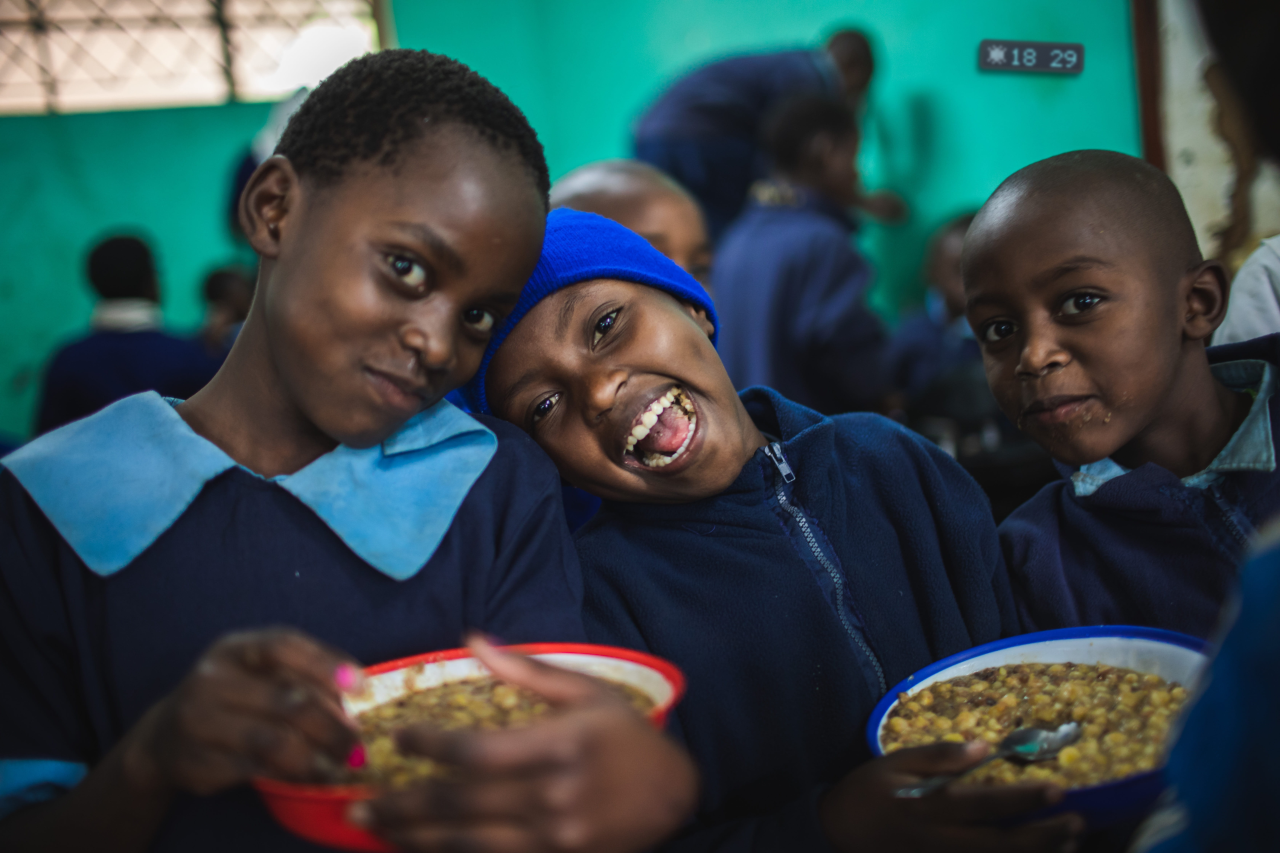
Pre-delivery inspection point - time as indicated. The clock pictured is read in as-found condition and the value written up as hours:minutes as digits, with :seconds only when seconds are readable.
18:29
